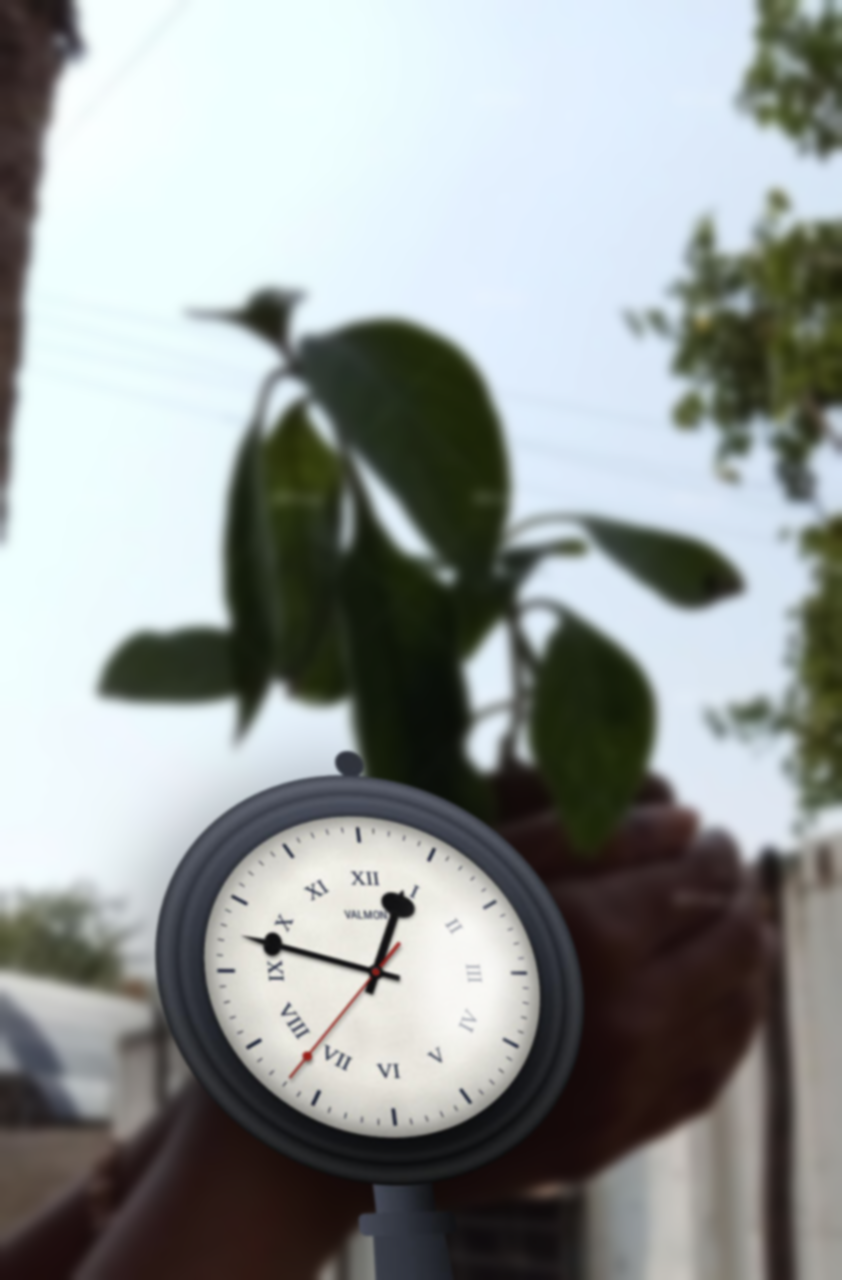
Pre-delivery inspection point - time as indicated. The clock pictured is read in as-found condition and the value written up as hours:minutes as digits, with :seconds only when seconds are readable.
12:47:37
